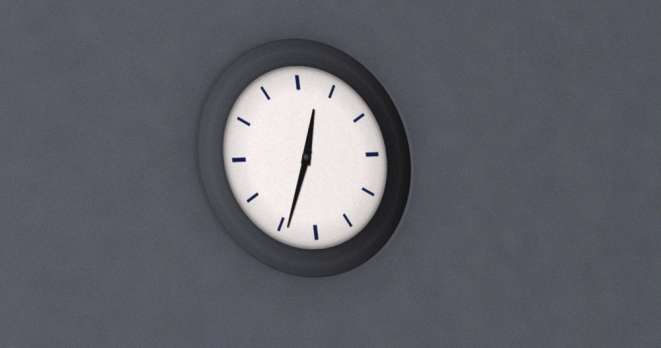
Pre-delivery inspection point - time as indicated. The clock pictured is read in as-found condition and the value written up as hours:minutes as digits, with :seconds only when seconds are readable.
12:34
